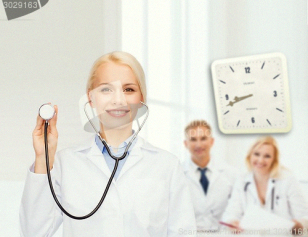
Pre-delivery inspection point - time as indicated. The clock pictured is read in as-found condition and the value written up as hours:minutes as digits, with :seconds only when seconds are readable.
8:42
